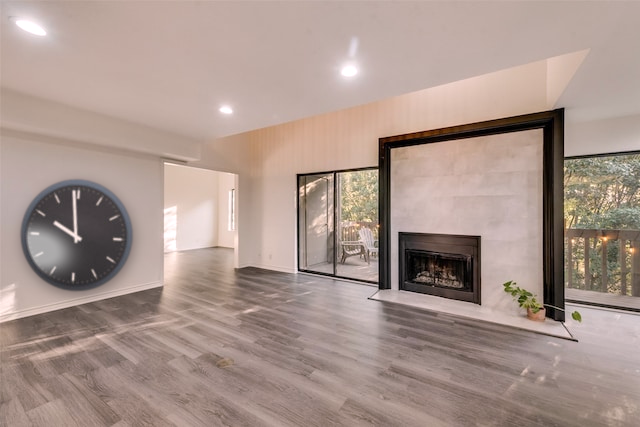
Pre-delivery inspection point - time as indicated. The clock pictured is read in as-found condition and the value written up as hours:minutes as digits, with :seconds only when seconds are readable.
9:59
